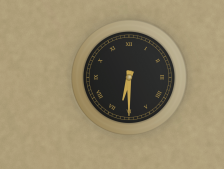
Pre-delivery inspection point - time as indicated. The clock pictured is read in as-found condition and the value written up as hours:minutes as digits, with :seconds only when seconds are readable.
6:30
